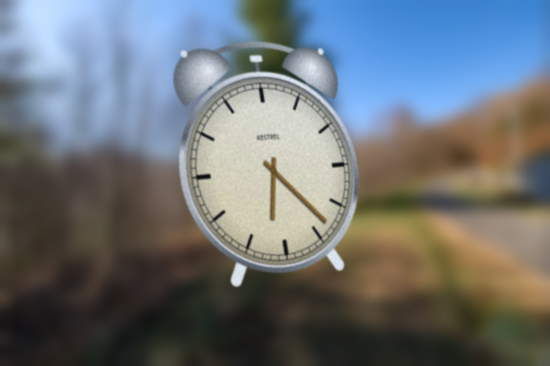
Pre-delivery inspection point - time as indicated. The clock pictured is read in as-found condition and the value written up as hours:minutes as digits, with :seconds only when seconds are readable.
6:23
